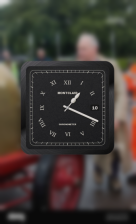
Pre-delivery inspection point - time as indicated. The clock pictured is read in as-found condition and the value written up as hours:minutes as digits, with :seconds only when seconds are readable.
1:19
